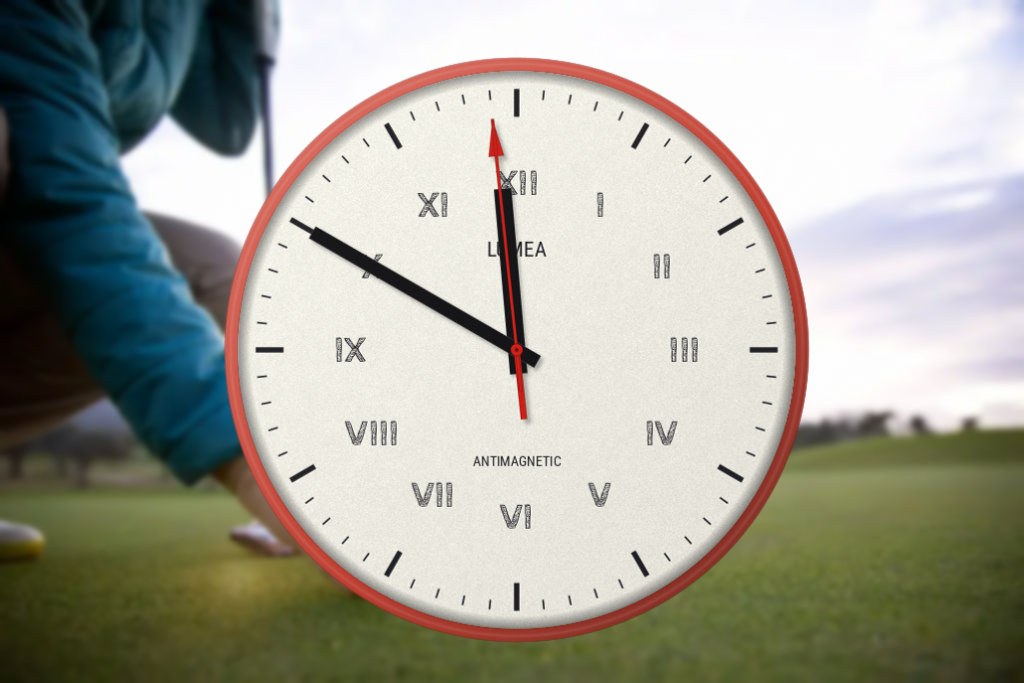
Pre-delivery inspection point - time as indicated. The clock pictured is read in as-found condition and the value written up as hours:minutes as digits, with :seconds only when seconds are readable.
11:49:59
